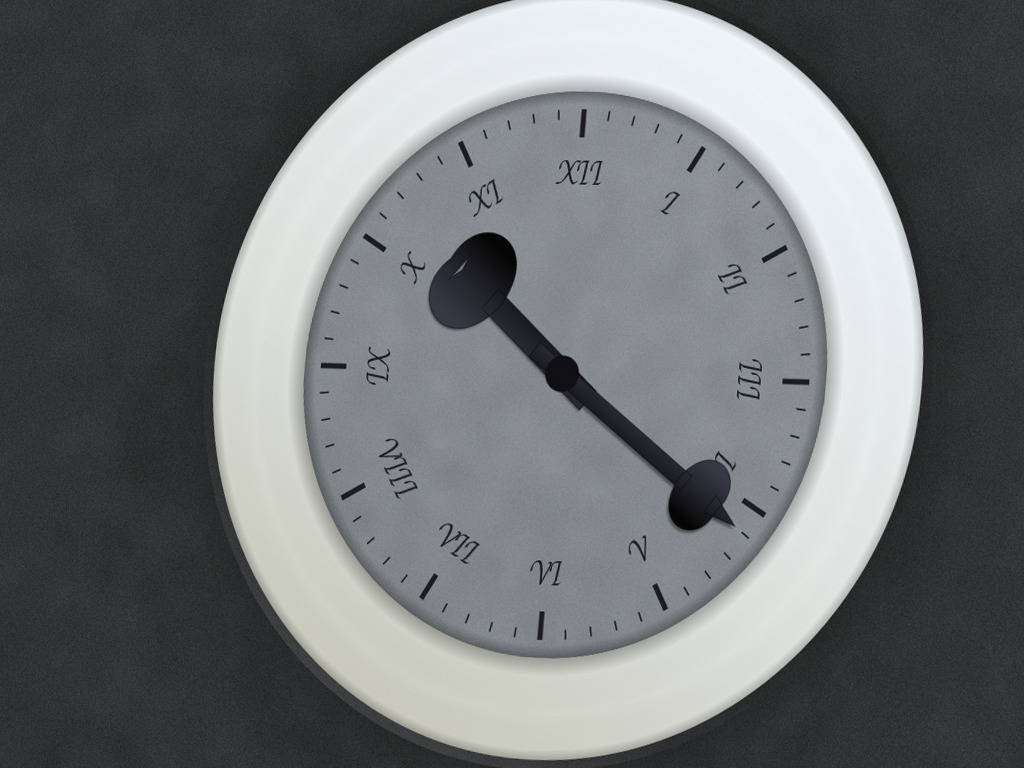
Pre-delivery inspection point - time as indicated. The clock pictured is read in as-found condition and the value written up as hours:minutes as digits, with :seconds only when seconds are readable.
10:21
